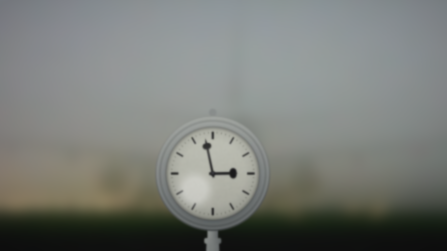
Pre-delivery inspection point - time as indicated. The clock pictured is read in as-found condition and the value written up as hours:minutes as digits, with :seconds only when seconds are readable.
2:58
